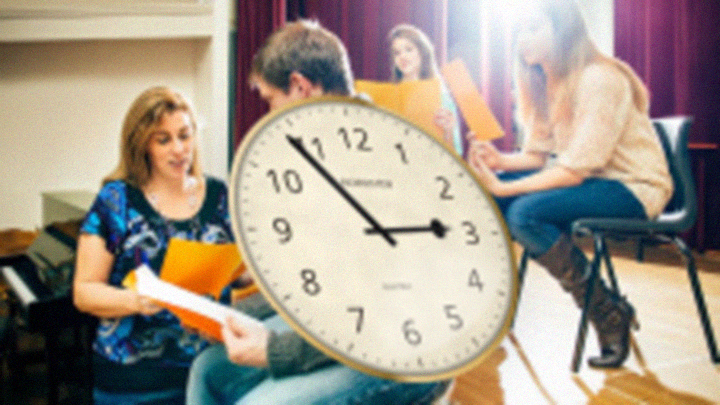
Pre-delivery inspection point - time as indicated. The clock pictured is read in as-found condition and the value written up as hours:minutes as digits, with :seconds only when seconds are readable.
2:54
